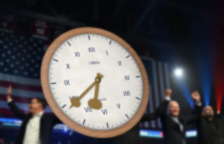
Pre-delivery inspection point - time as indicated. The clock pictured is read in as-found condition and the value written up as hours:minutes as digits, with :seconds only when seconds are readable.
6:39
